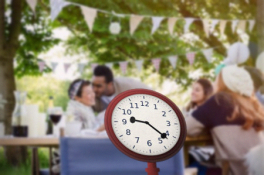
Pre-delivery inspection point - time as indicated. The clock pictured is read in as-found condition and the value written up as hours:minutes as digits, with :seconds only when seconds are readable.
9:22
